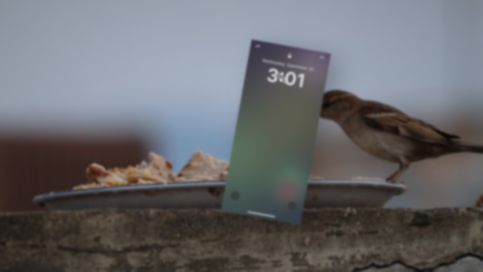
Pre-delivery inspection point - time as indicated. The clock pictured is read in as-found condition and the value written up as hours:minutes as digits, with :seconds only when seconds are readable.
3:01
